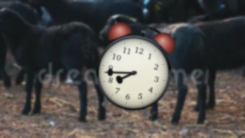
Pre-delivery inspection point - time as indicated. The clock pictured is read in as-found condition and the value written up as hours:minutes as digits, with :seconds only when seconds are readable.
7:43
